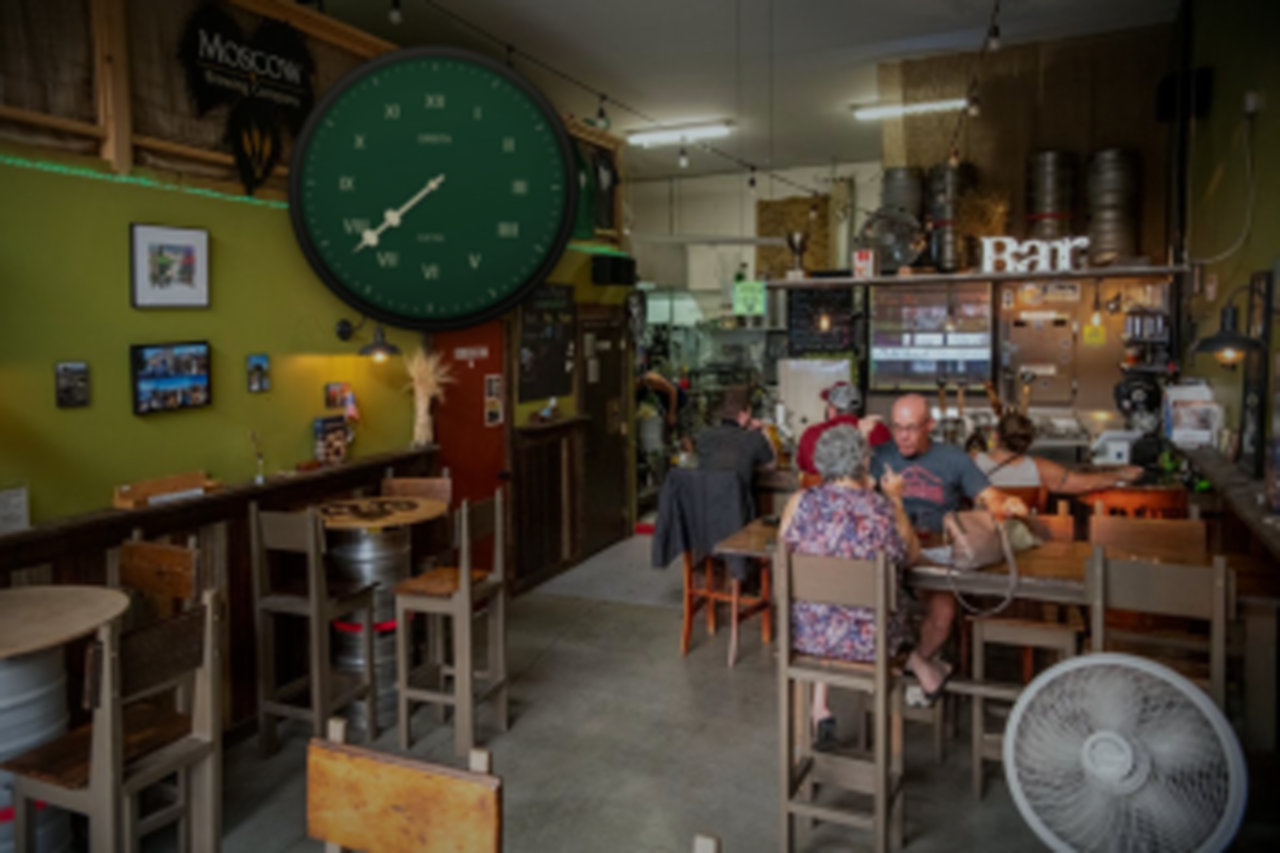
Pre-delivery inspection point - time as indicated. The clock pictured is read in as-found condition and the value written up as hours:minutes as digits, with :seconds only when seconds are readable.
7:38
